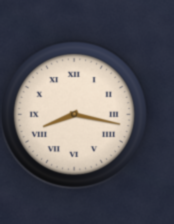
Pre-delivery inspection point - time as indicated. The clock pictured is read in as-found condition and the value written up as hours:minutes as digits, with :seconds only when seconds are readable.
8:17
